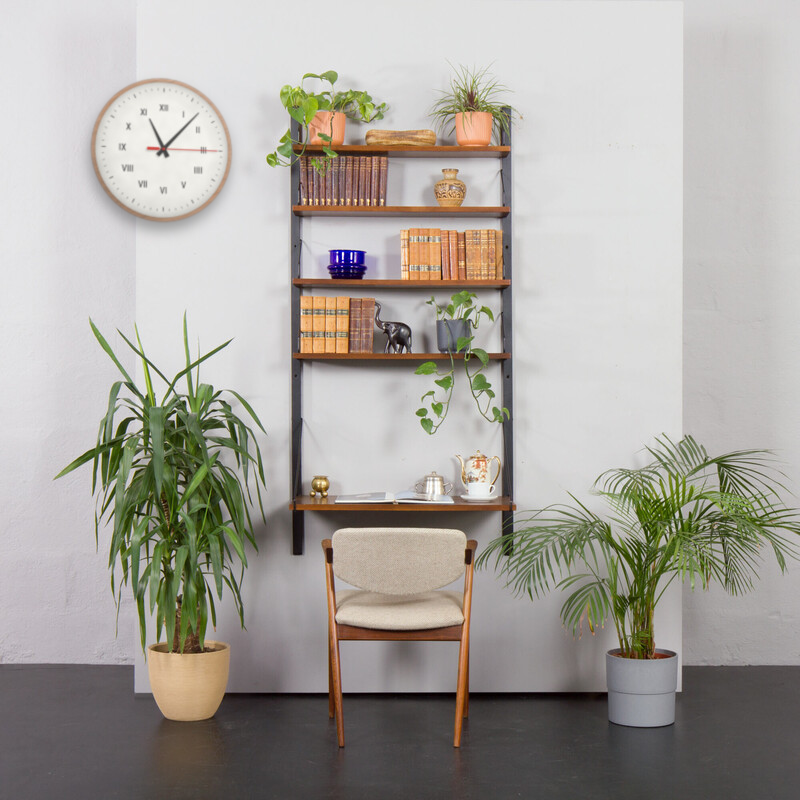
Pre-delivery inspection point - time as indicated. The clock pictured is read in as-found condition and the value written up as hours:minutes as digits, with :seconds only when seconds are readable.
11:07:15
